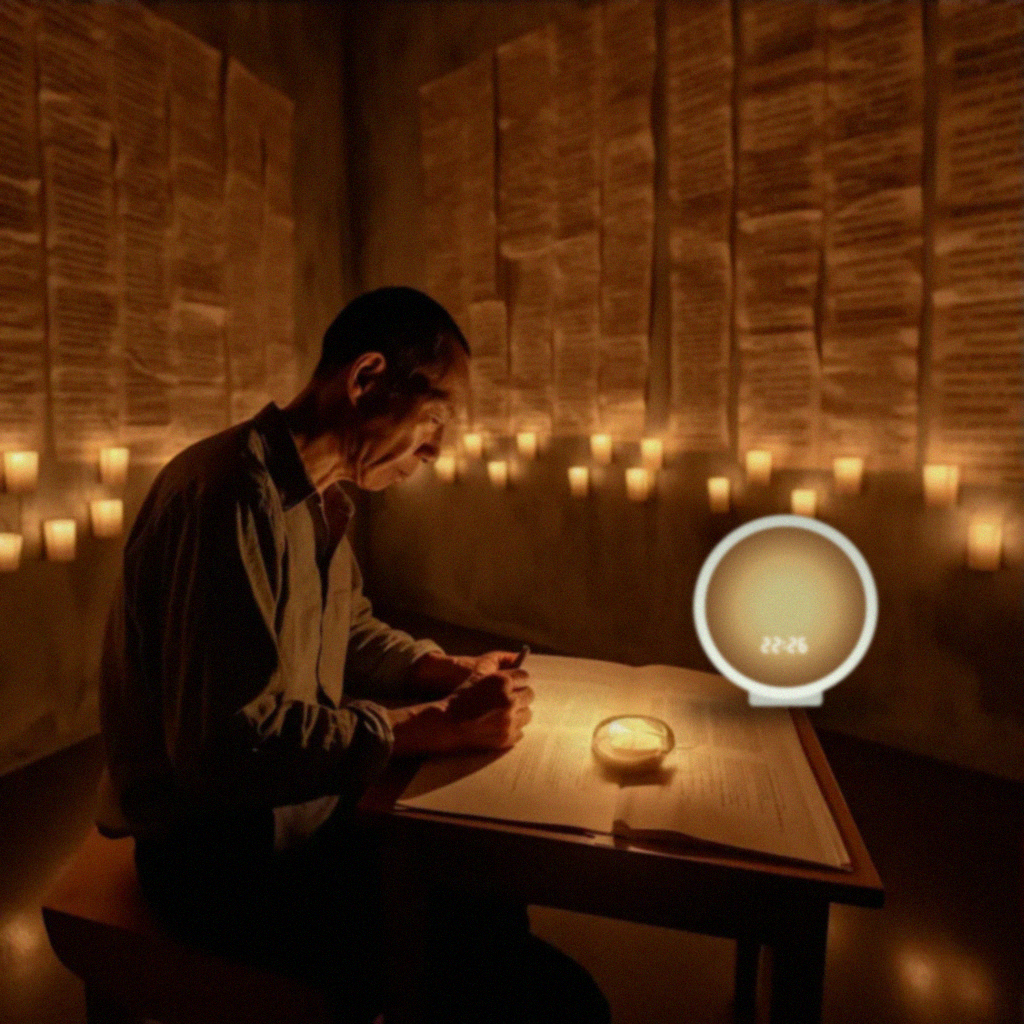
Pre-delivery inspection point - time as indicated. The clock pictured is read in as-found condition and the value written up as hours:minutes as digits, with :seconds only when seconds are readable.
22:26
